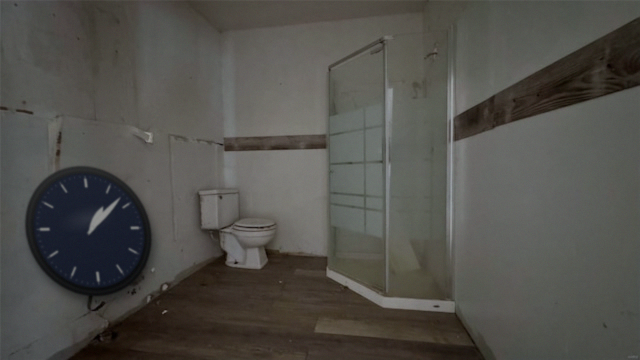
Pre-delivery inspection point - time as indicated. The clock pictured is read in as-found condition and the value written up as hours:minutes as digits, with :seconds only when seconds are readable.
1:08
